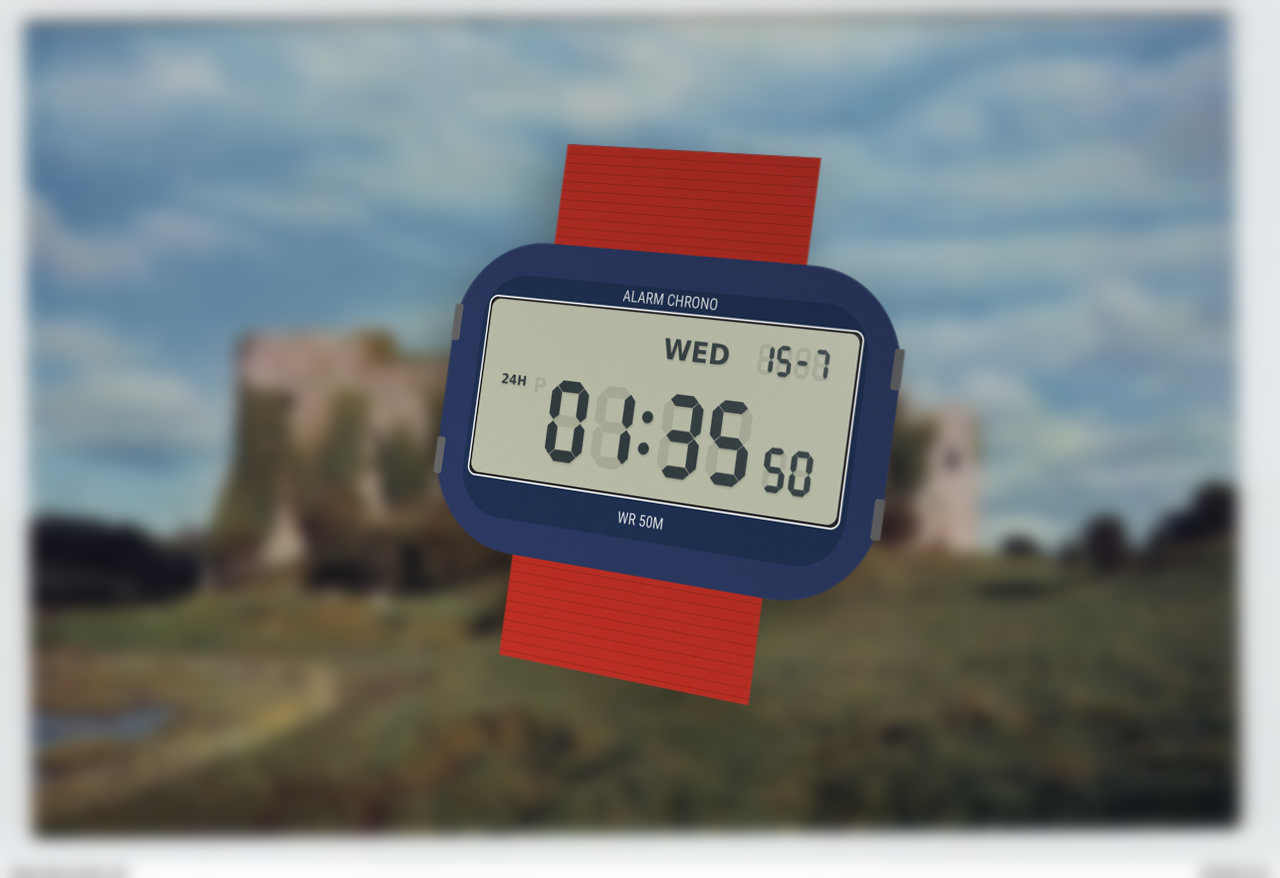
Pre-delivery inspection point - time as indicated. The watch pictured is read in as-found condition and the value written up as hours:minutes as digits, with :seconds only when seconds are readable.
1:35:50
